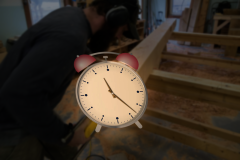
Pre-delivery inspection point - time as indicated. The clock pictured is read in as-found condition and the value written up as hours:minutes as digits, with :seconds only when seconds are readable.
11:23
